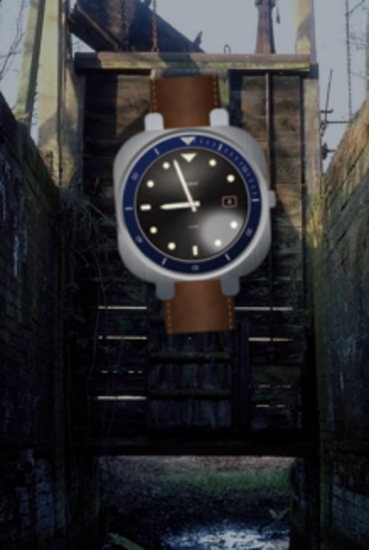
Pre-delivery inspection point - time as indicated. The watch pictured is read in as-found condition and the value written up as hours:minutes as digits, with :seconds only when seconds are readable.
8:57
